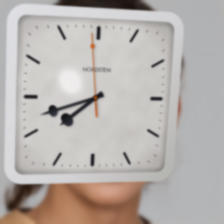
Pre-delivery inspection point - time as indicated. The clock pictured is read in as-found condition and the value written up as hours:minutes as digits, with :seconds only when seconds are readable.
7:41:59
